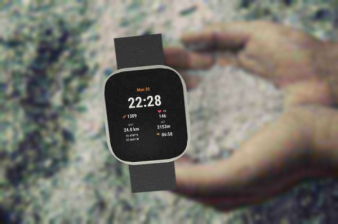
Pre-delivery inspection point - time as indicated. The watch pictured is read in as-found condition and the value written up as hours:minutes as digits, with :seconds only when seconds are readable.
22:28
